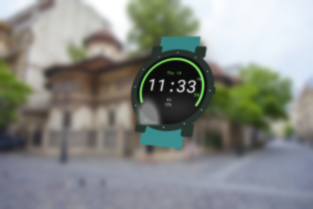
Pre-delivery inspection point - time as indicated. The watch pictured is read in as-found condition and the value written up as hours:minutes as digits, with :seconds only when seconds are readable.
11:33
